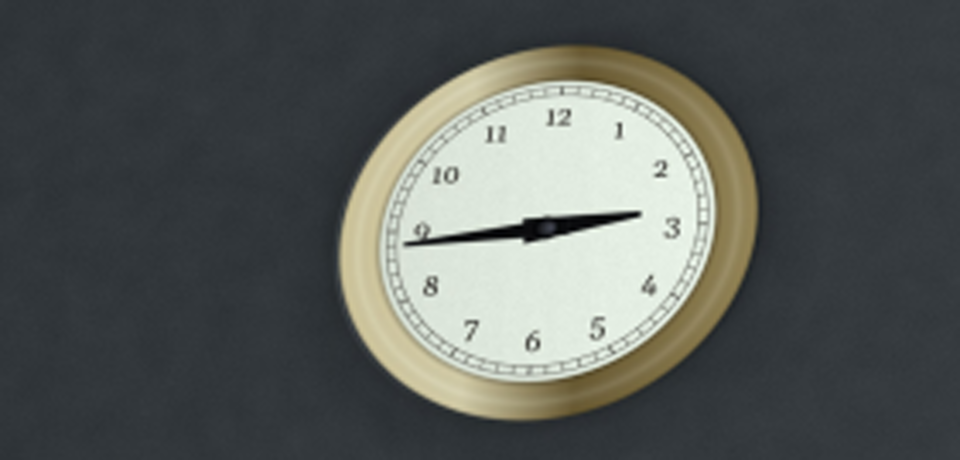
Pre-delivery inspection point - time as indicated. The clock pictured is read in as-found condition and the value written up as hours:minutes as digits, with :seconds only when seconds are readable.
2:44
